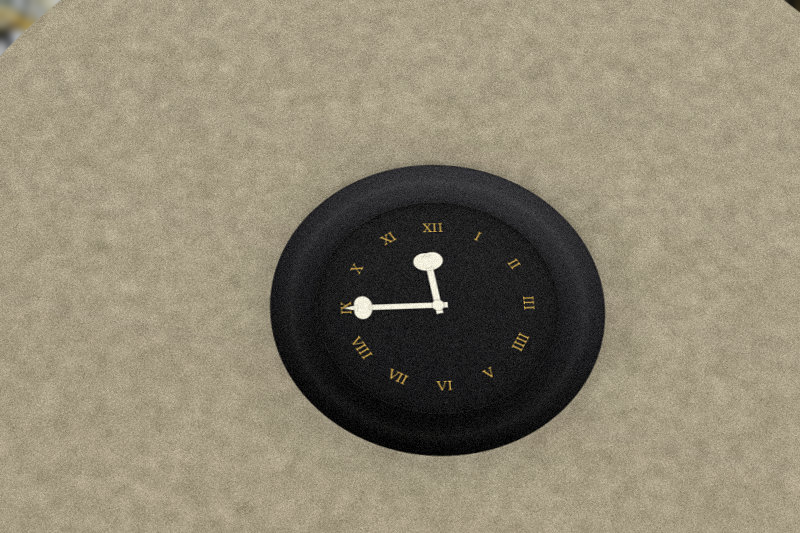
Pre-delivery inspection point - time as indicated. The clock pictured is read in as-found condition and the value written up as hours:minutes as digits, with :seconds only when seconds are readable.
11:45
